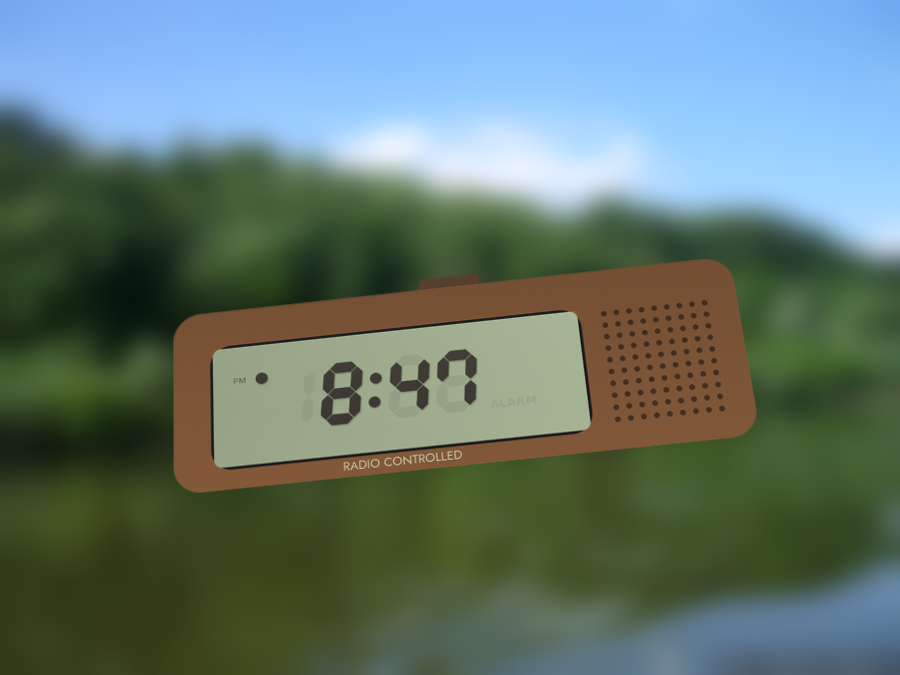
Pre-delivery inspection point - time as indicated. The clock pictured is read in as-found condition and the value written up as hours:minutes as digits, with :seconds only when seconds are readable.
8:47
